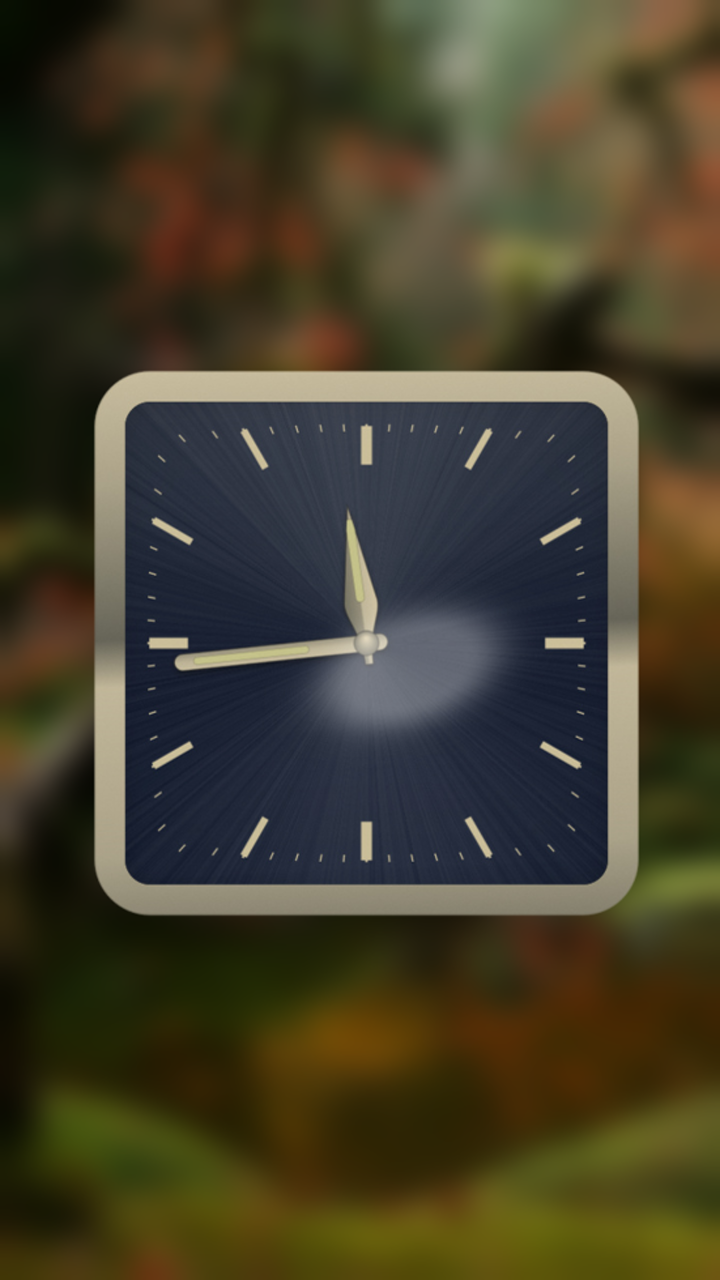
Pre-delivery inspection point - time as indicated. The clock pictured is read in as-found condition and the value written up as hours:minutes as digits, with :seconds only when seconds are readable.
11:44
